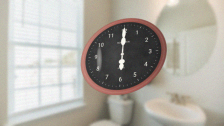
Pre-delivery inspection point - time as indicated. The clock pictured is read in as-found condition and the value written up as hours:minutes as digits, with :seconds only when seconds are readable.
6:00
